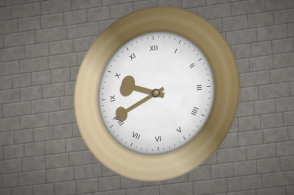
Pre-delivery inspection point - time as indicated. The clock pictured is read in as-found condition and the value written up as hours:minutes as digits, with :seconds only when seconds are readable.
9:41
